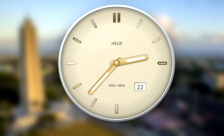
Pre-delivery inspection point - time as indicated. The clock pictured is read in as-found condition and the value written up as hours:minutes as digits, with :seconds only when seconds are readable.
2:37
